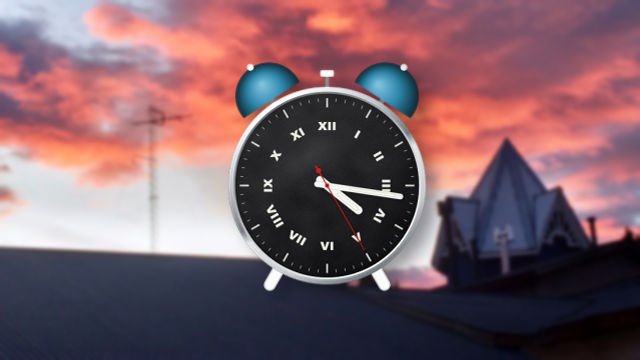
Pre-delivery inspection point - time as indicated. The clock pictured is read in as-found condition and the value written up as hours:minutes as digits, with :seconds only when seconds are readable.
4:16:25
